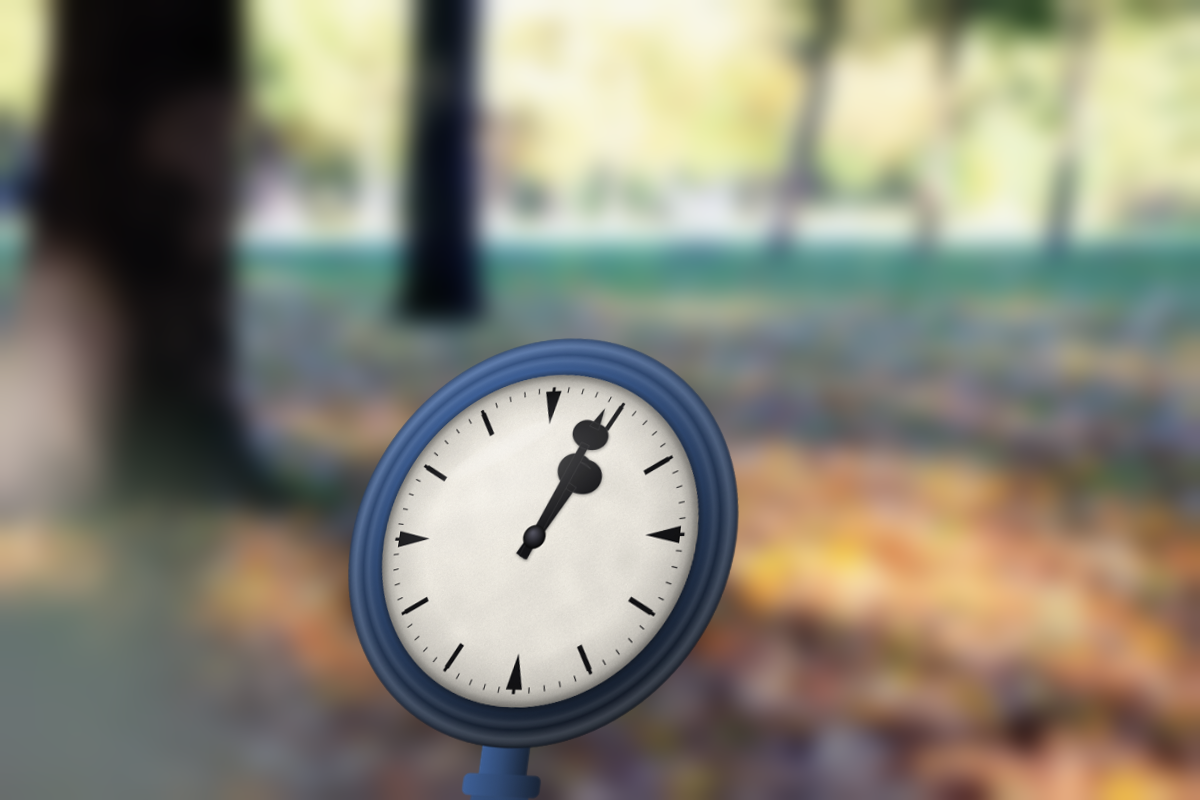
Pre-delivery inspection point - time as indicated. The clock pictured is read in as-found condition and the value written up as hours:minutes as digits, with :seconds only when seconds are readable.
1:04
